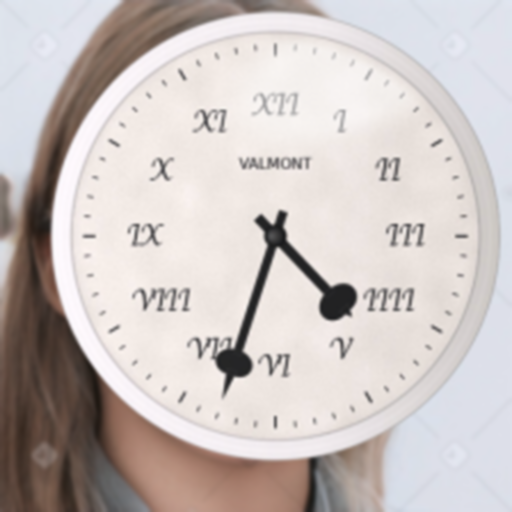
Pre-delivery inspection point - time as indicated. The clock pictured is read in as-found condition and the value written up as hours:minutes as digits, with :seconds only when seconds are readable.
4:33
